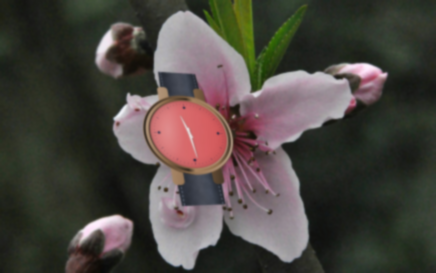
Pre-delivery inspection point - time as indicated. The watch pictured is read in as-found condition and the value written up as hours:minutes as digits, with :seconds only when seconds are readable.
11:29
